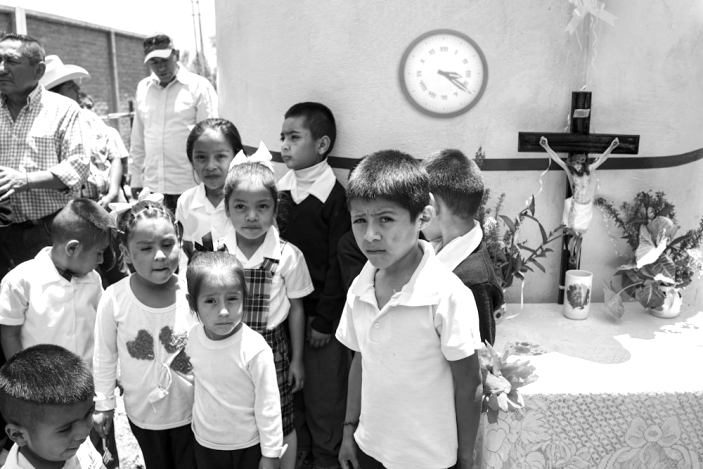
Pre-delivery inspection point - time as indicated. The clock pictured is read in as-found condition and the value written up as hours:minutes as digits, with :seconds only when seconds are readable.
3:21
